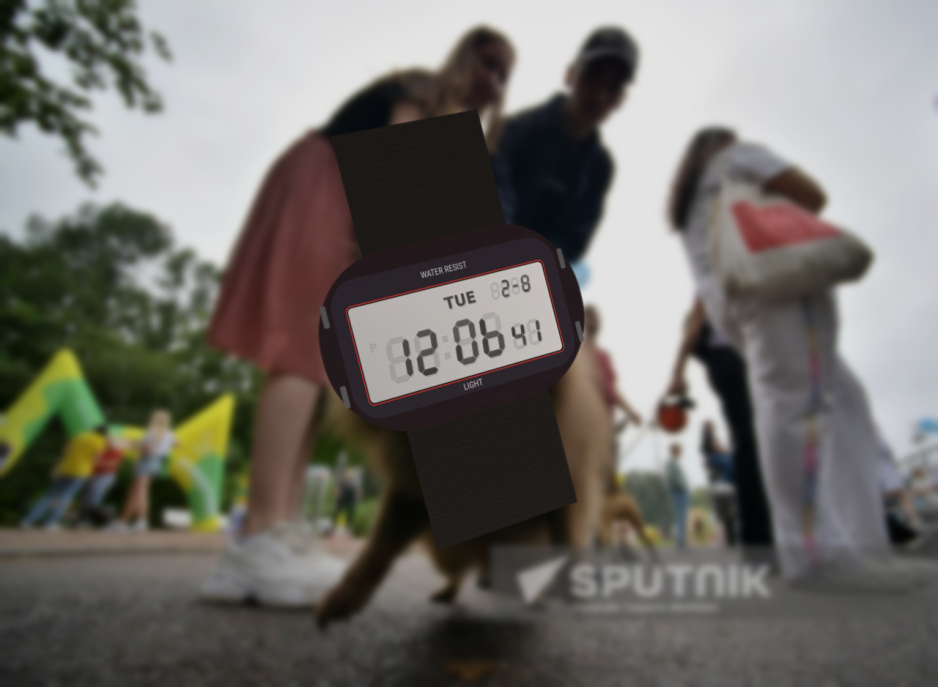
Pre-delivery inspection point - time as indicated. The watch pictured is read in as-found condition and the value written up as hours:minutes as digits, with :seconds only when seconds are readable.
12:06:41
